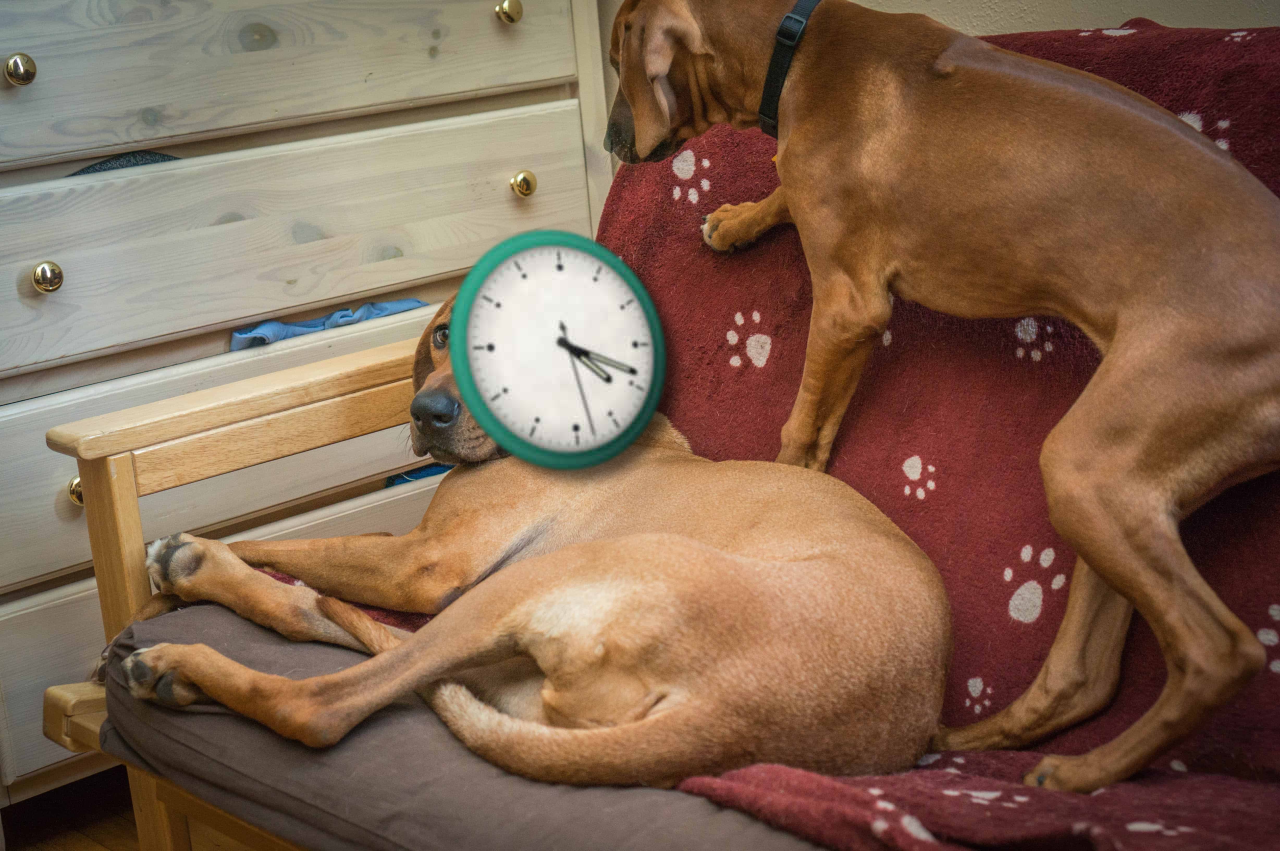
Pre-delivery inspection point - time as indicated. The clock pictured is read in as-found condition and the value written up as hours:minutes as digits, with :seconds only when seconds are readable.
4:18:28
